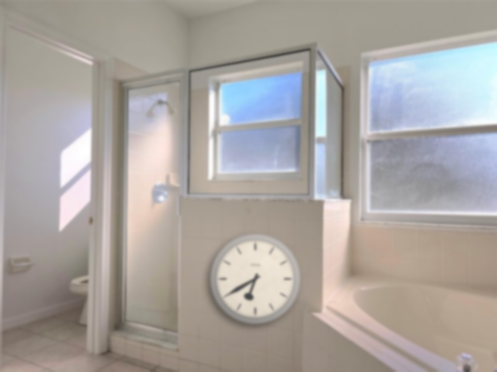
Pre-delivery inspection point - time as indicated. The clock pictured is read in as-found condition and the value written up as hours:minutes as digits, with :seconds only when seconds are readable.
6:40
